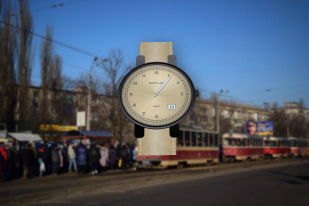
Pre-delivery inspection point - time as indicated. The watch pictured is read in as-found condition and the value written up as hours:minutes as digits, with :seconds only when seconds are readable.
1:06
